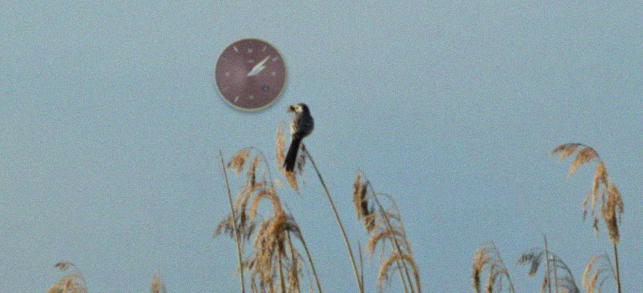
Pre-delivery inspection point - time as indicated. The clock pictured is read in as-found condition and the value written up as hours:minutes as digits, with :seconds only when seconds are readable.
2:08
